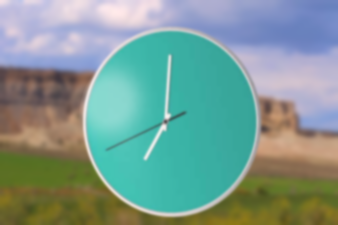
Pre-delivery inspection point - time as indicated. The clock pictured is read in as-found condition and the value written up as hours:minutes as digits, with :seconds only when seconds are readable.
7:00:41
